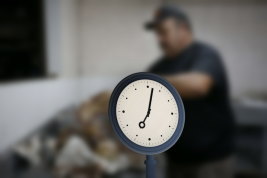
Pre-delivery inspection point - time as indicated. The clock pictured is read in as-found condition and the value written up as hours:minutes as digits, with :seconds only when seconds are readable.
7:02
